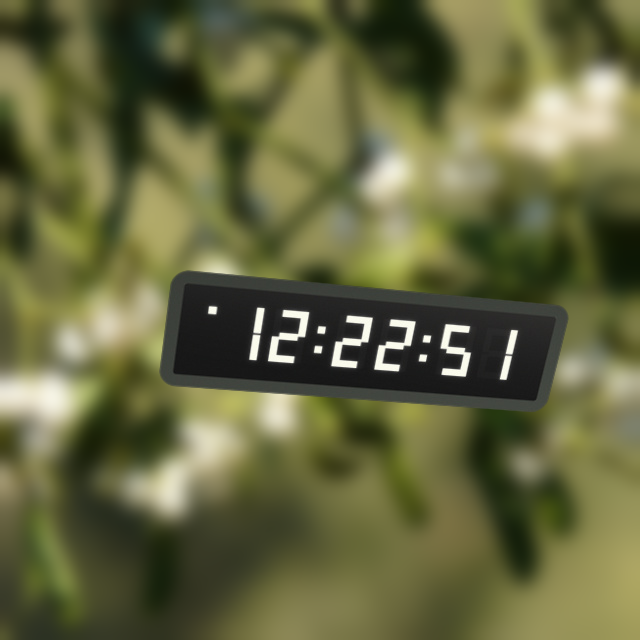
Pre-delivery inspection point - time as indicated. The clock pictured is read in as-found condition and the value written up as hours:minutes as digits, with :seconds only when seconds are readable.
12:22:51
